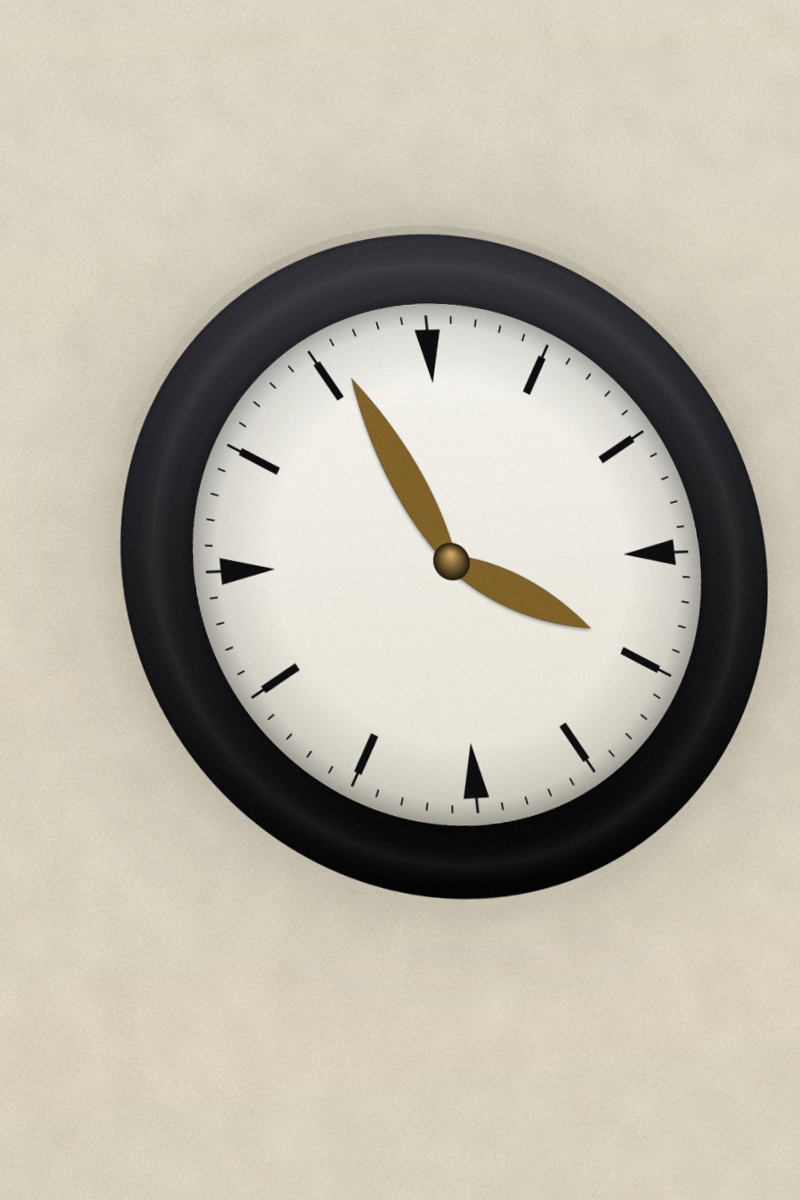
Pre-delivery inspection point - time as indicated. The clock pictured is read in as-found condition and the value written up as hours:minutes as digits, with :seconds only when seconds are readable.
3:56
